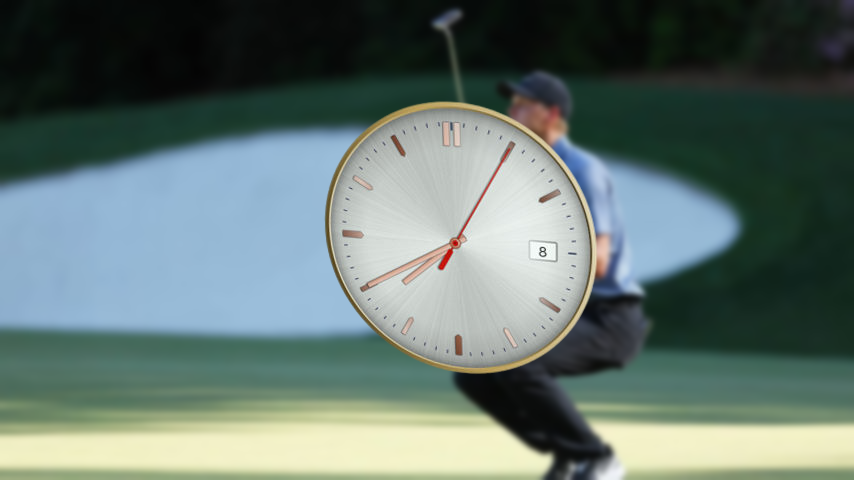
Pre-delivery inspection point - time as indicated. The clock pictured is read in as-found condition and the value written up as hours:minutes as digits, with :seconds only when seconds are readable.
7:40:05
